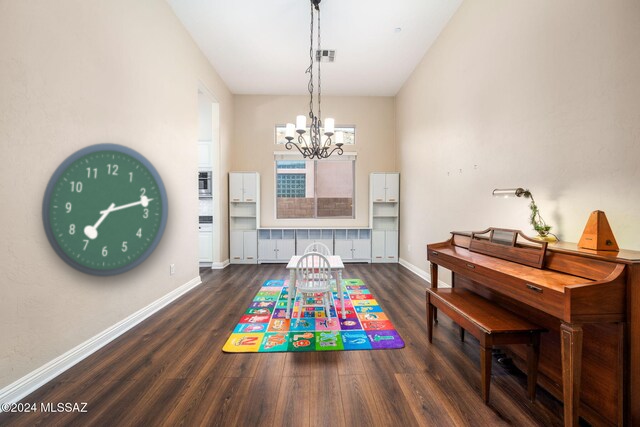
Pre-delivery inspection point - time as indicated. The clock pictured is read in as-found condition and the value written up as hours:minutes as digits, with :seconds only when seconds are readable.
7:12
